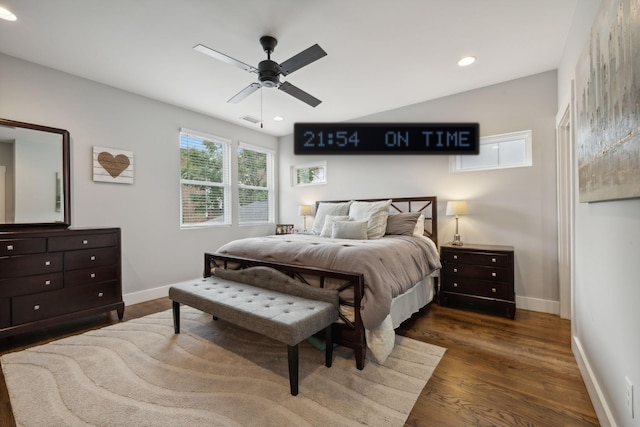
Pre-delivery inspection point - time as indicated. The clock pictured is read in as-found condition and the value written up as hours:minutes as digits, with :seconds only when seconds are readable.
21:54
